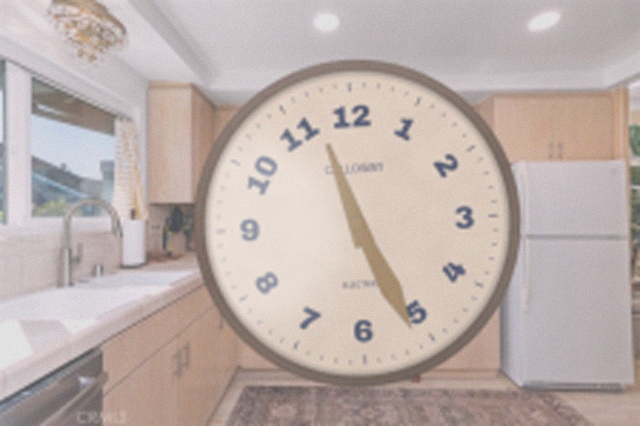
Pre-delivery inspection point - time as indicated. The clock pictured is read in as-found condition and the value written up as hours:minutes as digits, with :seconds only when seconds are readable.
11:26
